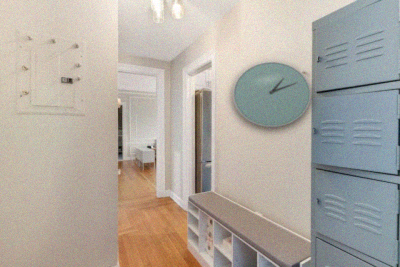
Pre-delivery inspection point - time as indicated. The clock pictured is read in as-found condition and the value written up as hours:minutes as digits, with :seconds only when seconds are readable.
1:11
